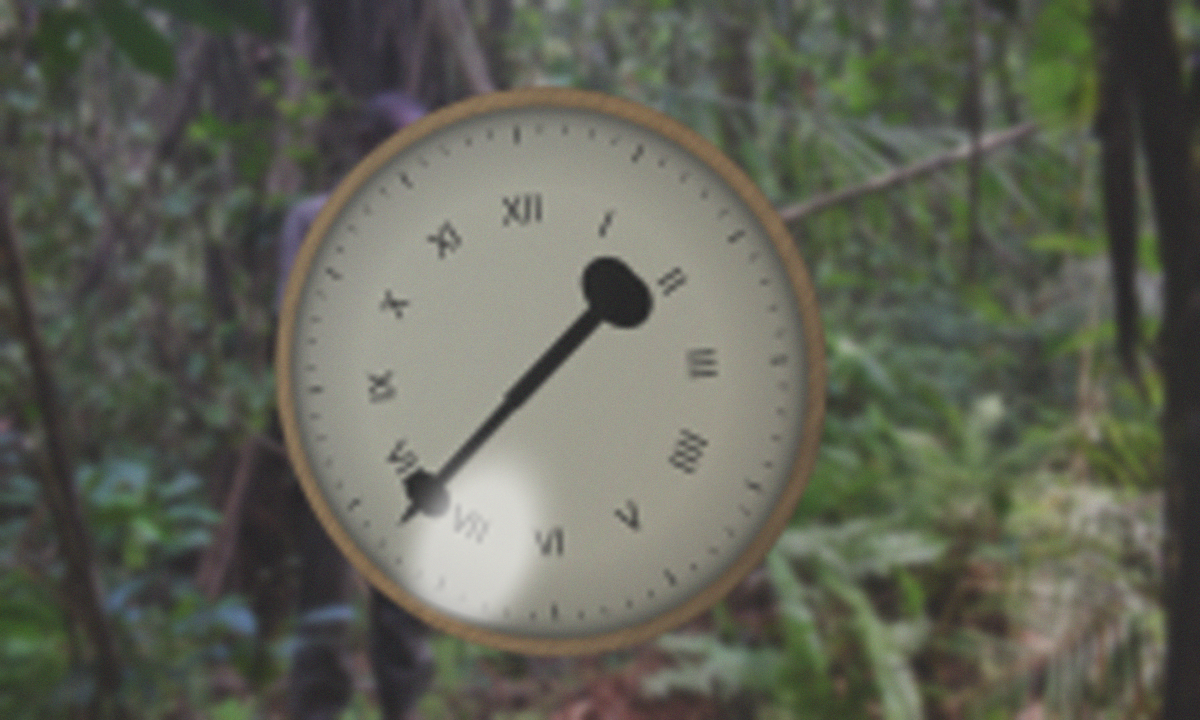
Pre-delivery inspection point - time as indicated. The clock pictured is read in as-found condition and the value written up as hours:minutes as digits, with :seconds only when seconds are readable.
1:38
